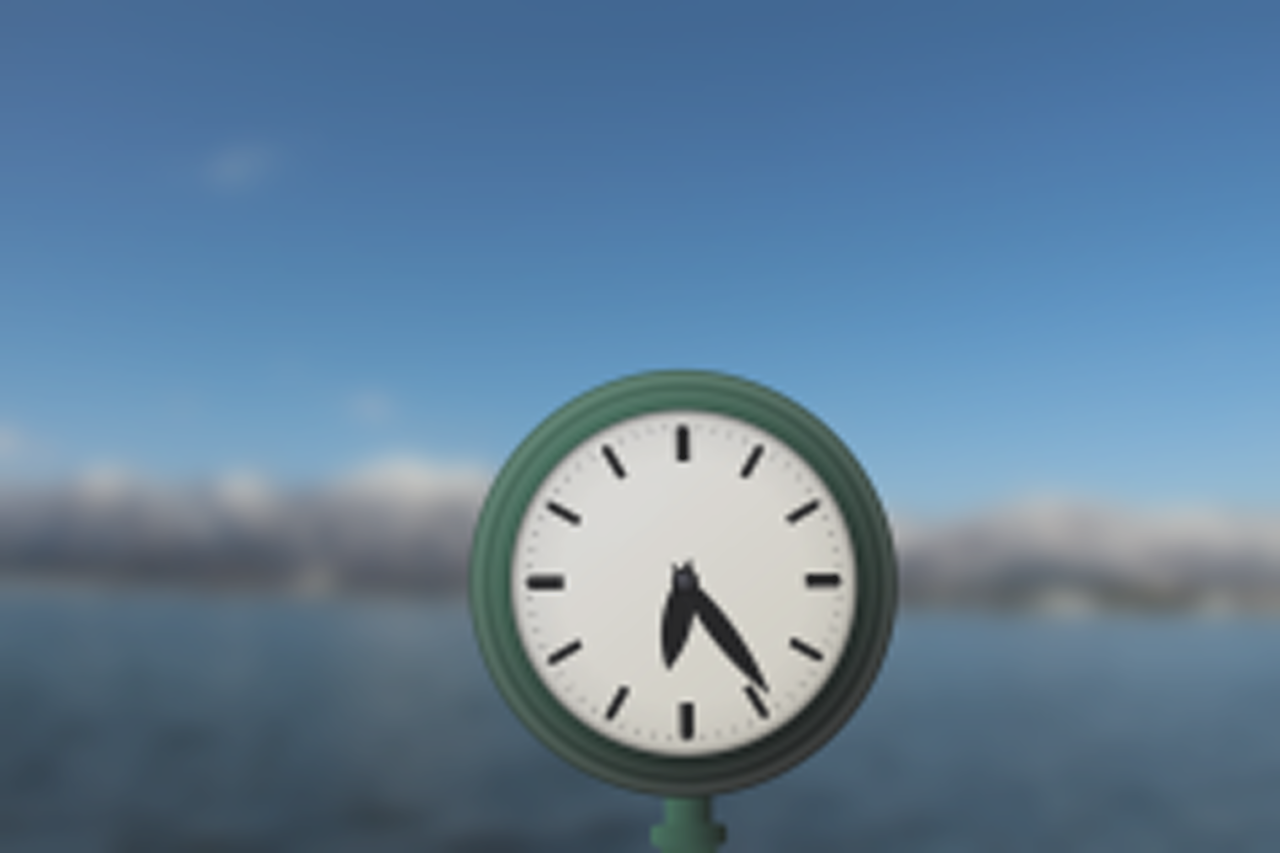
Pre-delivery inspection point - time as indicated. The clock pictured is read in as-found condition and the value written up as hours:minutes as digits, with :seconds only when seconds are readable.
6:24
